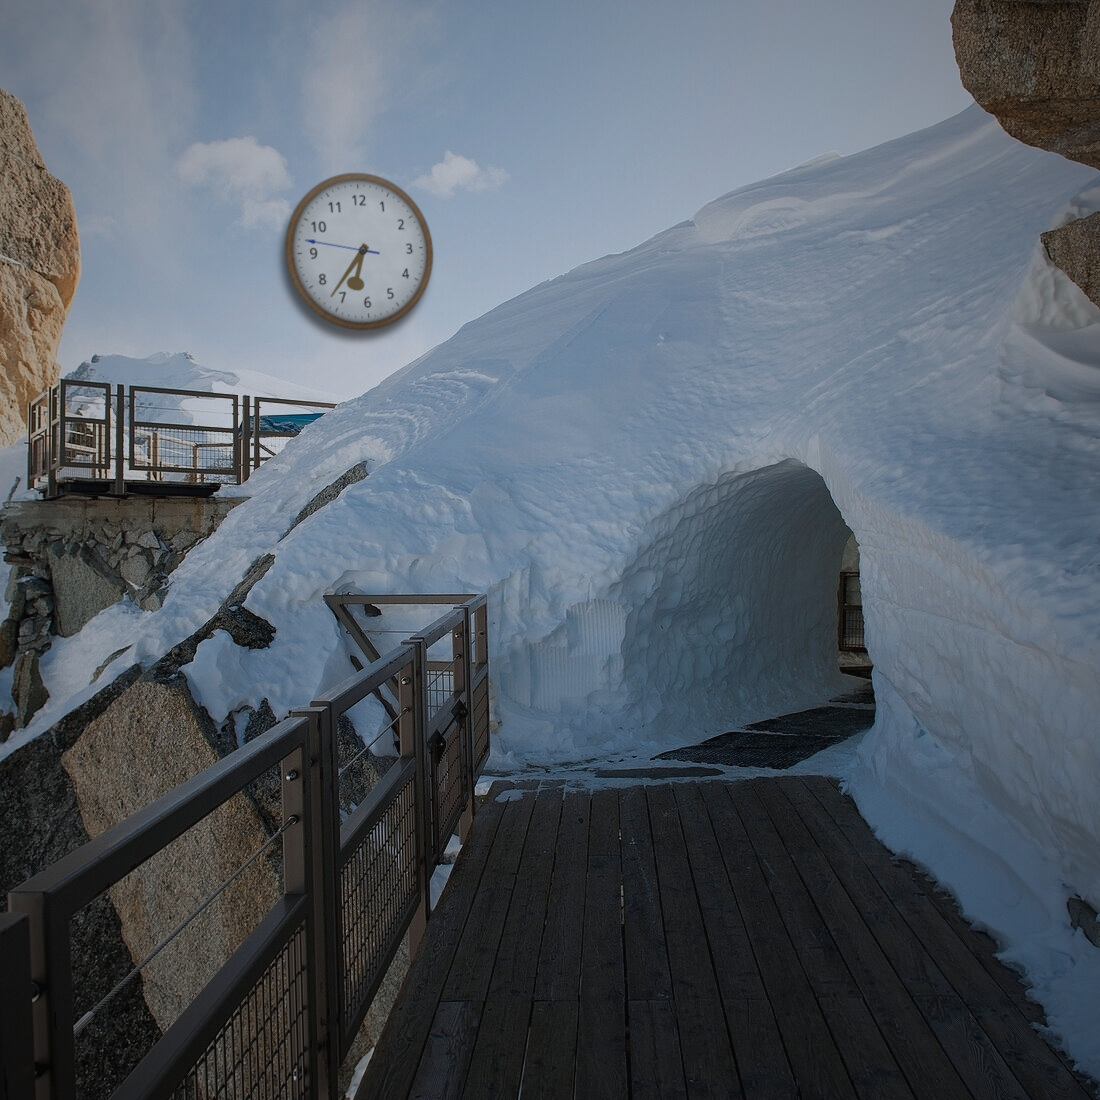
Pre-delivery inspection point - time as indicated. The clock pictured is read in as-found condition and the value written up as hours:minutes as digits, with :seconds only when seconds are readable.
6:36:47
